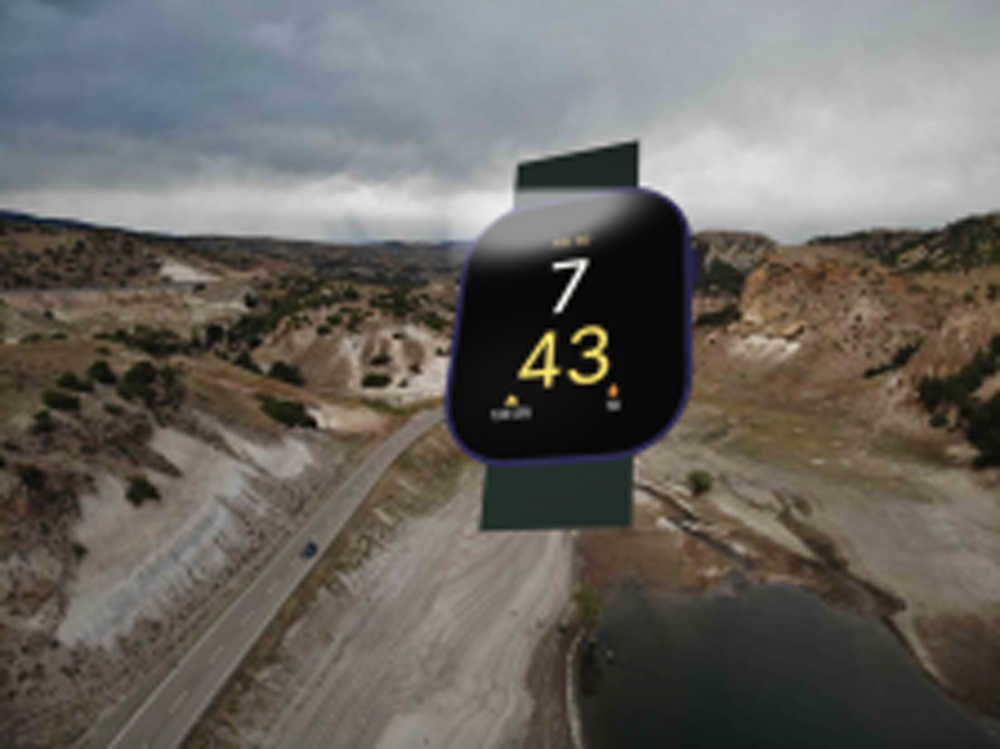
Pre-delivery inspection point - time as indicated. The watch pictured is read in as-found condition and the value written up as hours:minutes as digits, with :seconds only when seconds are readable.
7:43
